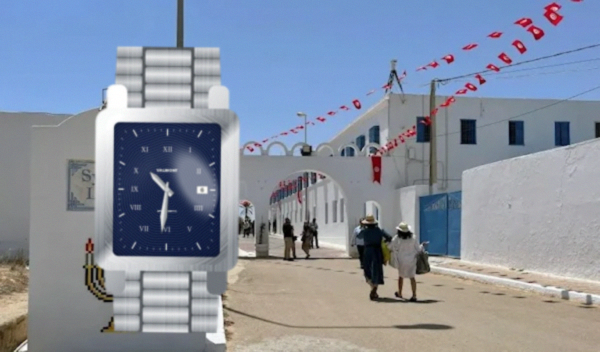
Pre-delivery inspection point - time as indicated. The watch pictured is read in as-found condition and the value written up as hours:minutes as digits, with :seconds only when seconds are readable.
10:31
